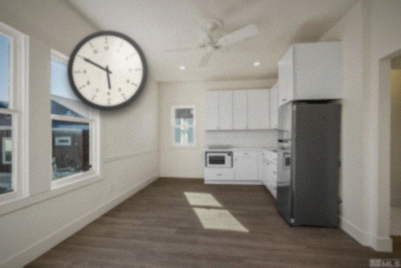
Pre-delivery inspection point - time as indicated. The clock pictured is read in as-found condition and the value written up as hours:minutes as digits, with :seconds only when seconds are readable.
5:50
